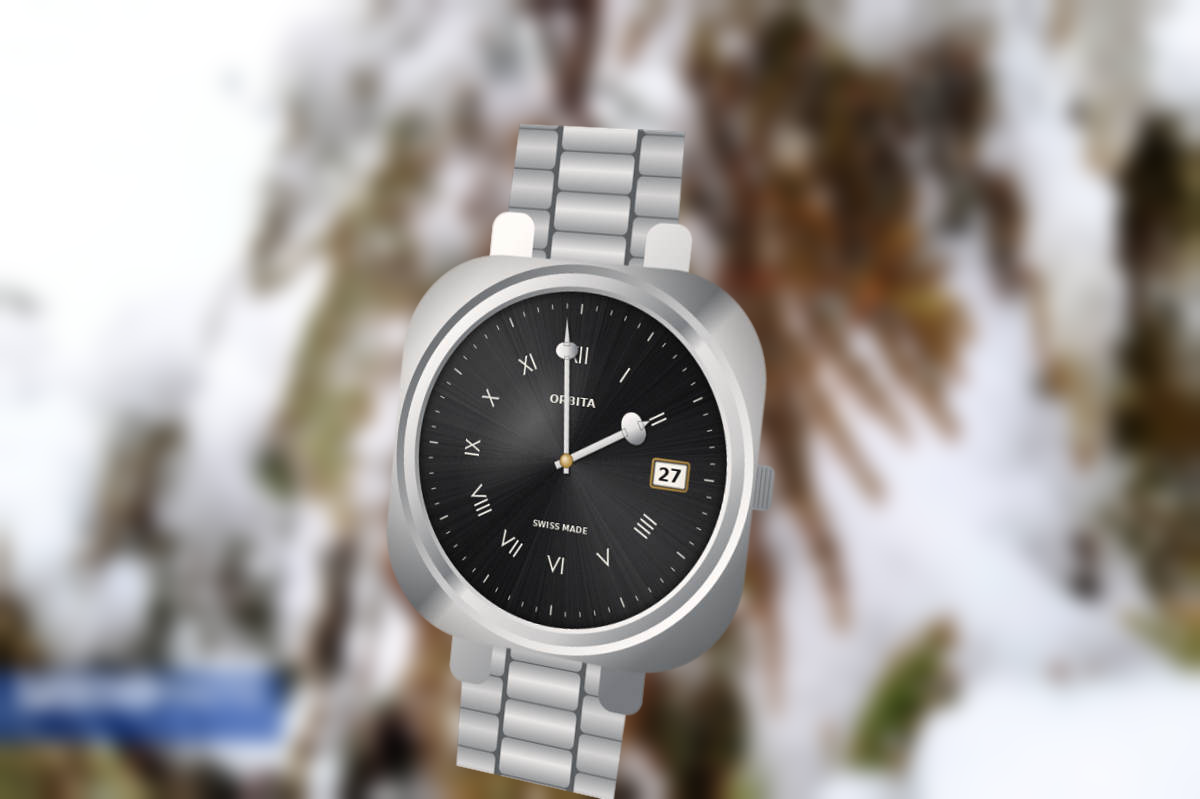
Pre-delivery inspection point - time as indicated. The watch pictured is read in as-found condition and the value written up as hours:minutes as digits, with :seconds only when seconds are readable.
1:59
